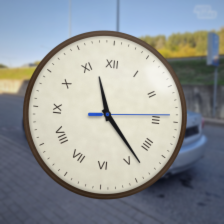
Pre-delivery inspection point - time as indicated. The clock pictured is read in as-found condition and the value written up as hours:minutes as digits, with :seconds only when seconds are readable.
11:23:14
